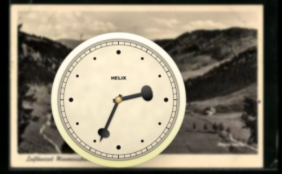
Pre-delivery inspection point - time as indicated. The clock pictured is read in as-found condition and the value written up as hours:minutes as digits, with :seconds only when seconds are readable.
2:34
